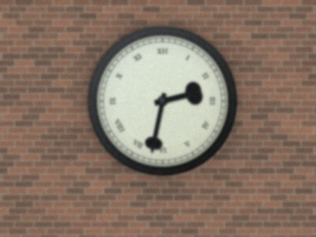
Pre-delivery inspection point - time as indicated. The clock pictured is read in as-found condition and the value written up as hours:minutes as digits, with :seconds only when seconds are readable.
2:32
